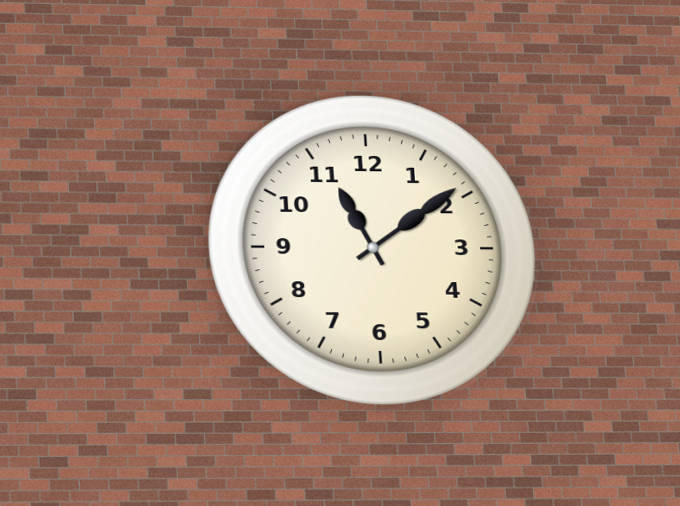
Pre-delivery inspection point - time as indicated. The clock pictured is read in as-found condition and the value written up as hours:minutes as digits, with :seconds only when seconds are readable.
11:09
